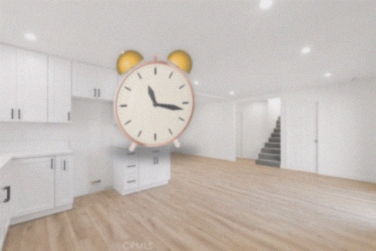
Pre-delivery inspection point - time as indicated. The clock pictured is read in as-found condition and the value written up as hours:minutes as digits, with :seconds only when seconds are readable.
11:17
